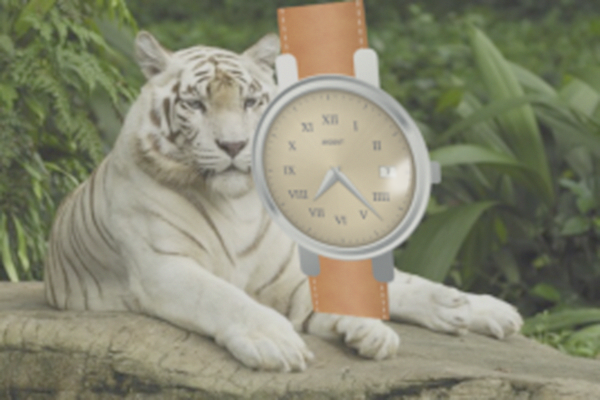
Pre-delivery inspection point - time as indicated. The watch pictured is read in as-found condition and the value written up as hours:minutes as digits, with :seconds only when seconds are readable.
7:23
